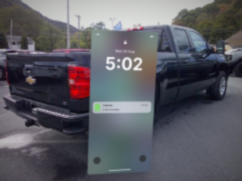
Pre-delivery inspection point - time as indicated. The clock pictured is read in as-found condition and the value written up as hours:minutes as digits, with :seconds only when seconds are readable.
5:02
